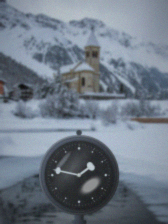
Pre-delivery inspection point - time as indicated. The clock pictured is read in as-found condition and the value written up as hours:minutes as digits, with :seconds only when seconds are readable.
1:47
